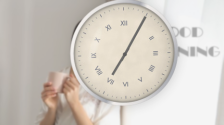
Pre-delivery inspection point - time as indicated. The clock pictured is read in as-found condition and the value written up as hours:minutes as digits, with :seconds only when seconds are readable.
7:05
